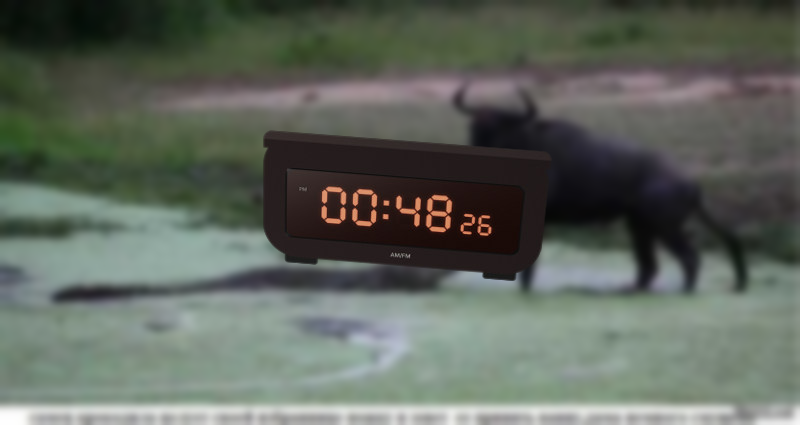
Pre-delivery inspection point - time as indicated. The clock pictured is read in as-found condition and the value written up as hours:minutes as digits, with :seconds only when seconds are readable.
0:48:26
